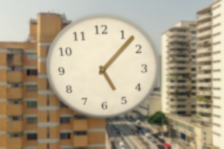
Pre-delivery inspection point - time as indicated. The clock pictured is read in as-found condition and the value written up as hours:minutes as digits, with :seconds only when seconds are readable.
5:07
